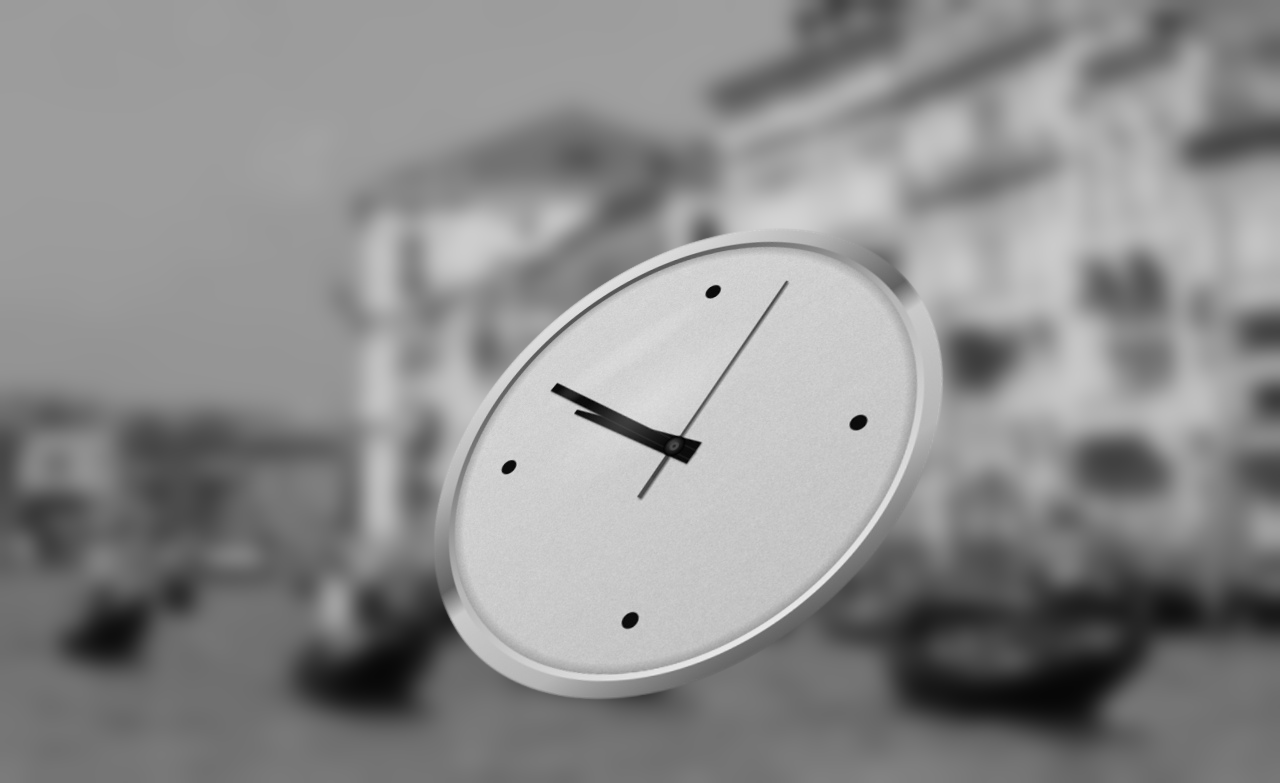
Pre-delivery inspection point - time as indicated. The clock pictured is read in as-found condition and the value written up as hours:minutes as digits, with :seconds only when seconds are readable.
9:50:04
